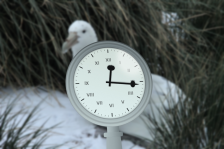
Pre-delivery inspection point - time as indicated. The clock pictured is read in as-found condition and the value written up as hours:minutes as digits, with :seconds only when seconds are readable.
12:16
